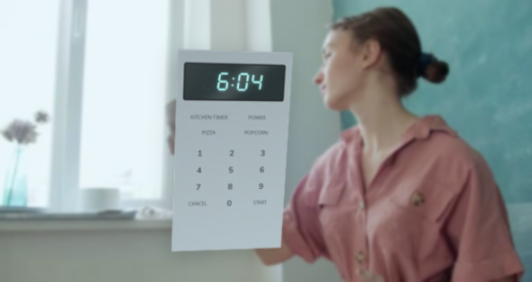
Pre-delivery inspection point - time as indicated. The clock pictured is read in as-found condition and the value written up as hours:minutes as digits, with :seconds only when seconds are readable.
6:04
